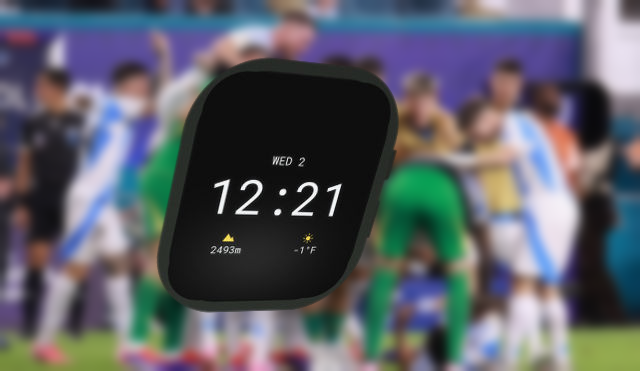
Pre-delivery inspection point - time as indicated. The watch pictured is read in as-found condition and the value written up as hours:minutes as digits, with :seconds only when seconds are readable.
12:21
